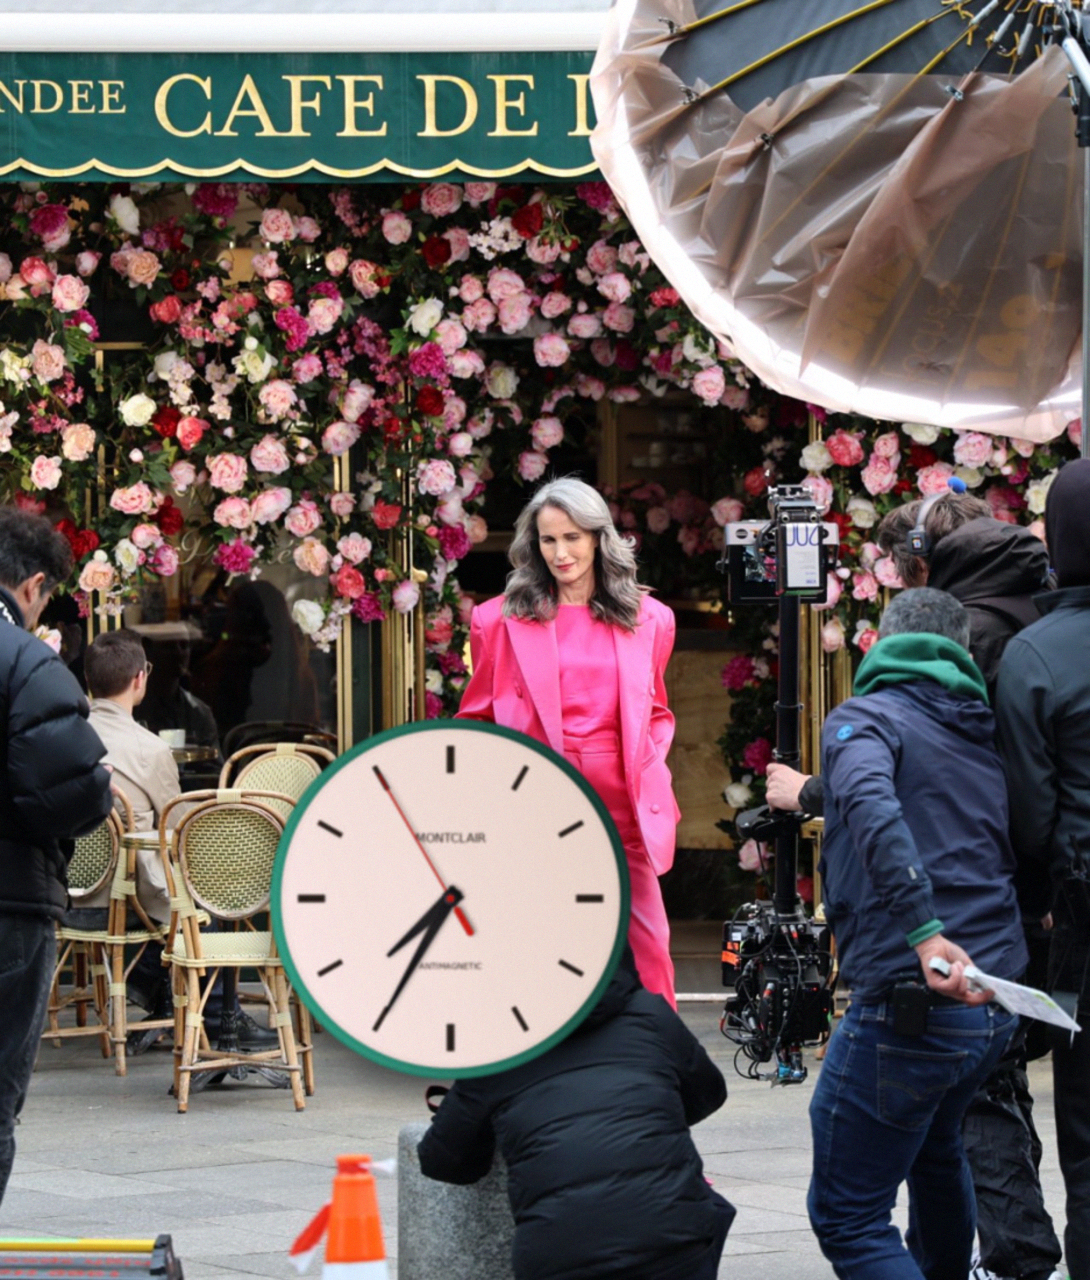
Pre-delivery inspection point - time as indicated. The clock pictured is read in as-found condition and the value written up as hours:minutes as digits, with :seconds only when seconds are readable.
7:34:55
